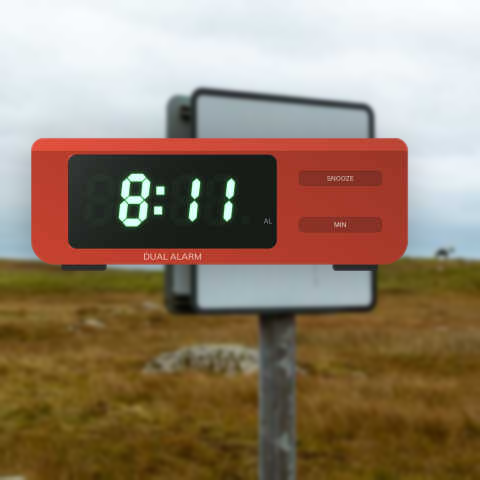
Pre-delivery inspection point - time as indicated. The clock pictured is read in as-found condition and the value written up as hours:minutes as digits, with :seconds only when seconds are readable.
8:11
